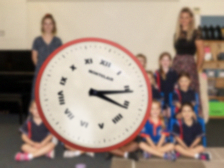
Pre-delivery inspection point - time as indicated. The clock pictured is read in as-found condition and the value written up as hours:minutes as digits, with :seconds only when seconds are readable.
3:11
